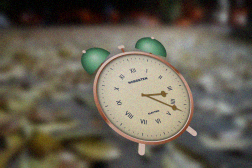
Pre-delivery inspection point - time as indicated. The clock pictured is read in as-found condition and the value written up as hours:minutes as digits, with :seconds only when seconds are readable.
3:22
